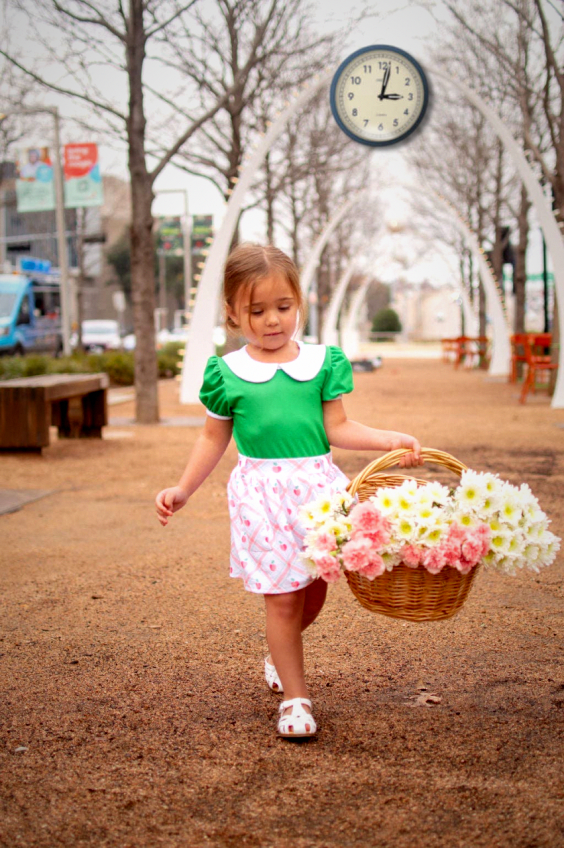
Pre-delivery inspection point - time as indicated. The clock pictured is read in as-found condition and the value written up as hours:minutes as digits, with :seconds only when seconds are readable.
3:02
